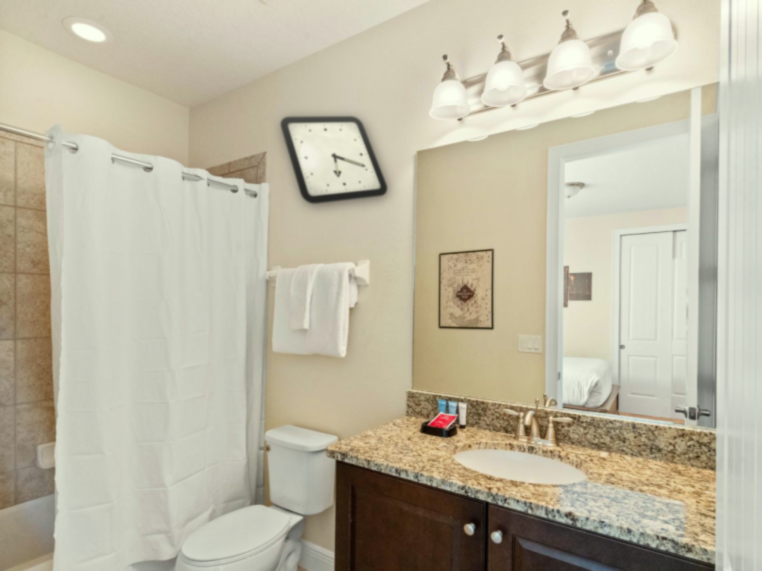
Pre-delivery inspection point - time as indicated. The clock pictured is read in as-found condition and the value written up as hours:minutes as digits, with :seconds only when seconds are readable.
6:19
